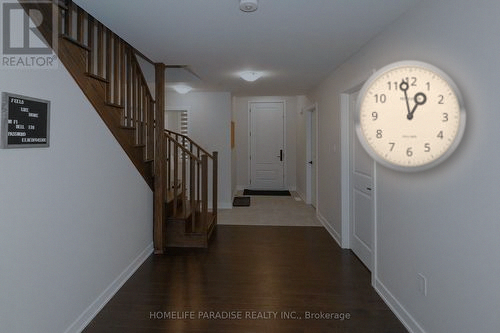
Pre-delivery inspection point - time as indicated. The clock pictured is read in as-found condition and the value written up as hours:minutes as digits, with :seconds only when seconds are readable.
12:58
